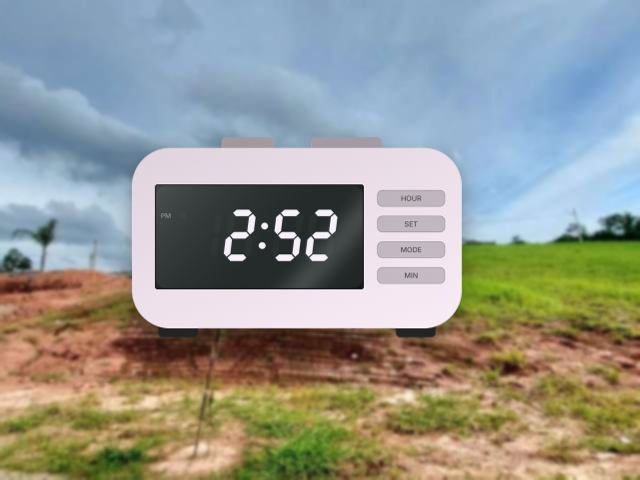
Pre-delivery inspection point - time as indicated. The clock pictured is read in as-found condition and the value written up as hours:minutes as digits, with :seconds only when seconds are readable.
2:52
